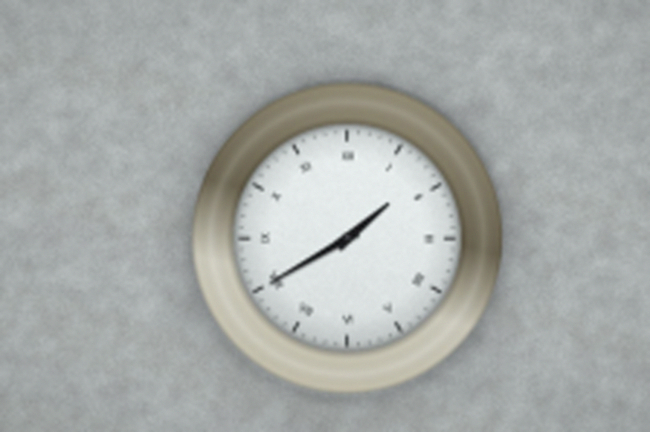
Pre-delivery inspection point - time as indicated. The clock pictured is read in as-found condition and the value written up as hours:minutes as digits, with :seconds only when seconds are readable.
1:40
